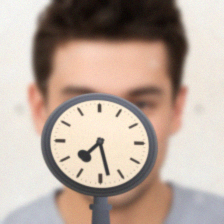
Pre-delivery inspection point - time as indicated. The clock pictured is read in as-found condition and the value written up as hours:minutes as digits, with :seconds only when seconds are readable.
7:28
